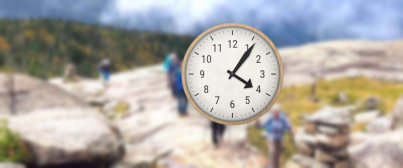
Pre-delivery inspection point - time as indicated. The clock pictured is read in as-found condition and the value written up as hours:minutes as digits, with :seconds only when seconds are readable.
4:06
